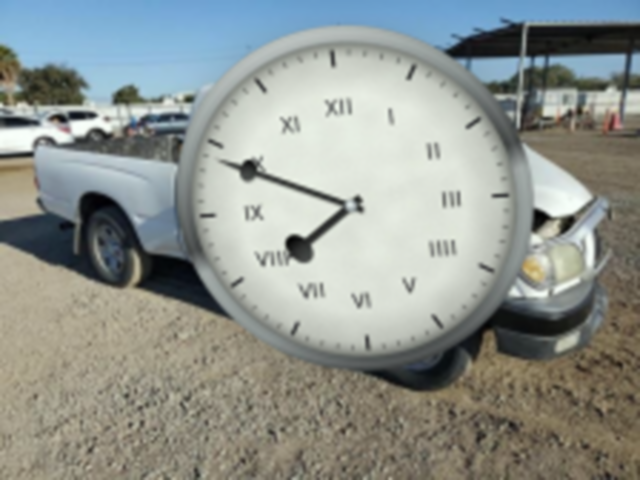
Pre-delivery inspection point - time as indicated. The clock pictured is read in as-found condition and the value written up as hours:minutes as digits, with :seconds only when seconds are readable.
7:49
